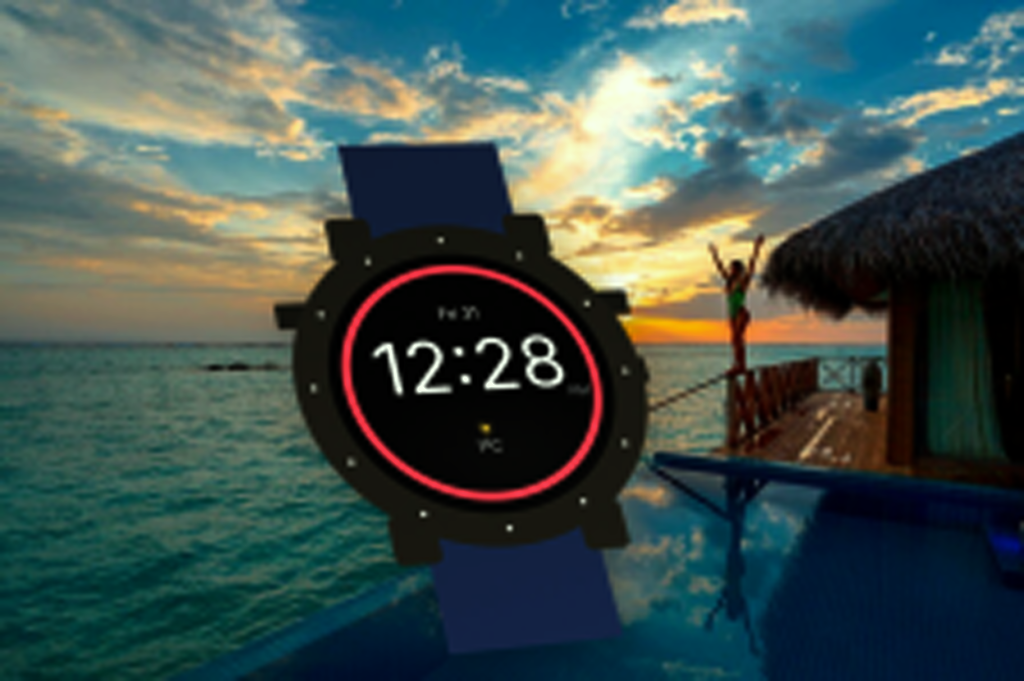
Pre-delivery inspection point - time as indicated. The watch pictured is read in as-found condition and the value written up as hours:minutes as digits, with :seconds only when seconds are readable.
12:28
